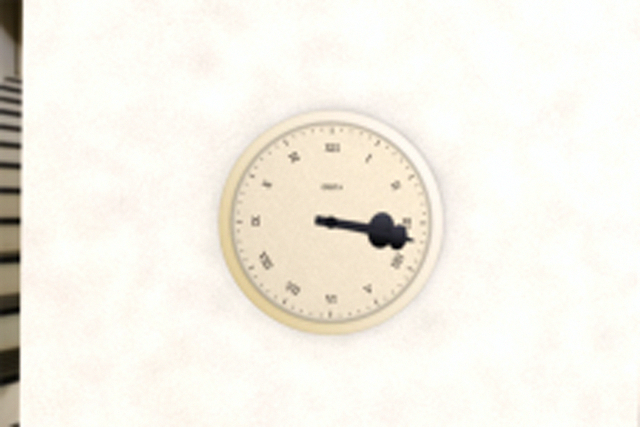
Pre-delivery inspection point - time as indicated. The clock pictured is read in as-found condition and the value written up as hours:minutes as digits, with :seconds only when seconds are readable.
3:17
